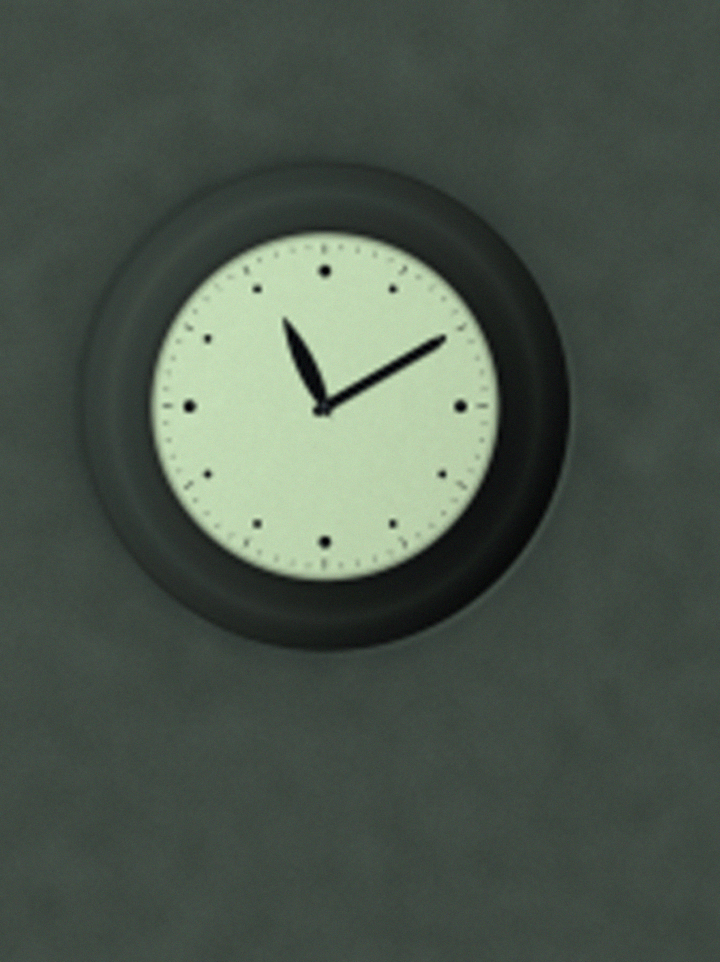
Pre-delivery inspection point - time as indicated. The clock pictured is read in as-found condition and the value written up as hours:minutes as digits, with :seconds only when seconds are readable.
11:10
